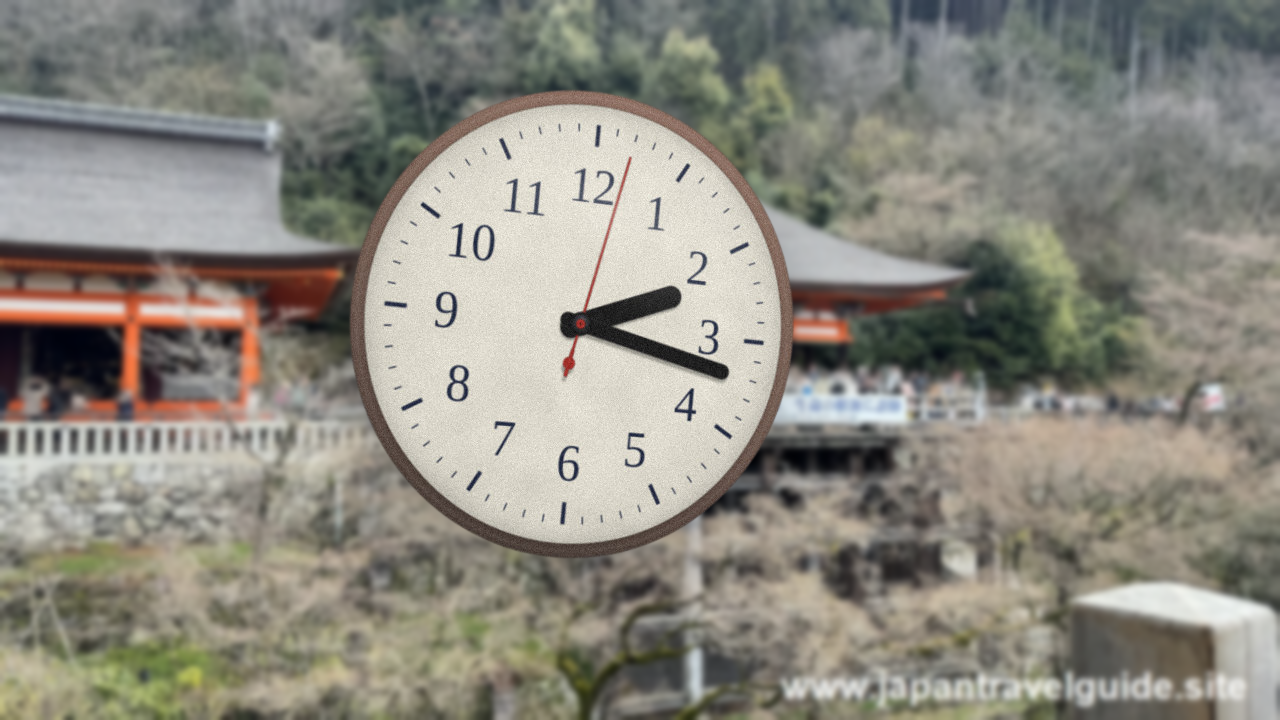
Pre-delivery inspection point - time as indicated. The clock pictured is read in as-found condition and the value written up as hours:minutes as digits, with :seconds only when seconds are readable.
2:17:02
